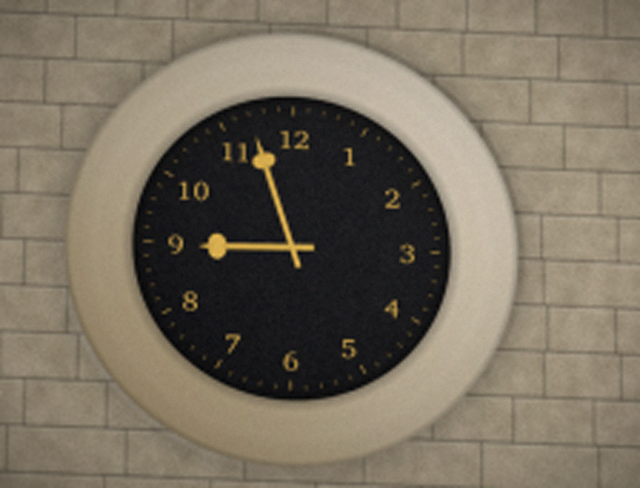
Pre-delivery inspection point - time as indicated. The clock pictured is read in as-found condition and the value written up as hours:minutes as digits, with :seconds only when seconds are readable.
8:57
